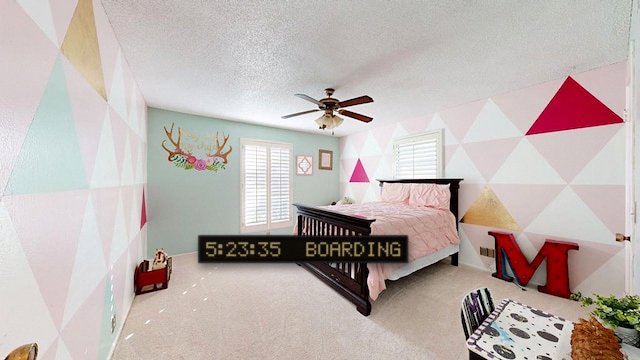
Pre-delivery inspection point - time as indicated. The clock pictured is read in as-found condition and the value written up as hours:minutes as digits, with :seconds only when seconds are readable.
5:23:35
